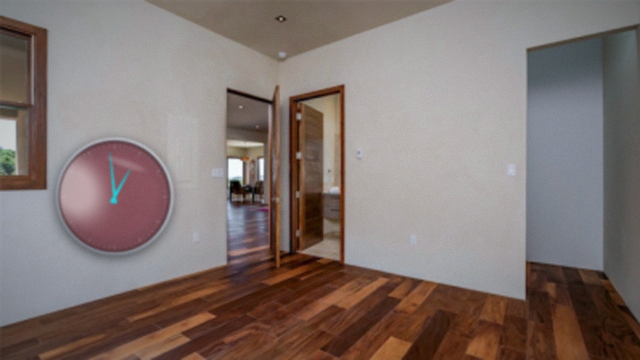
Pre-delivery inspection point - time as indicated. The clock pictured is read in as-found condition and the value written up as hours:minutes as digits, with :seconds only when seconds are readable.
12:59
